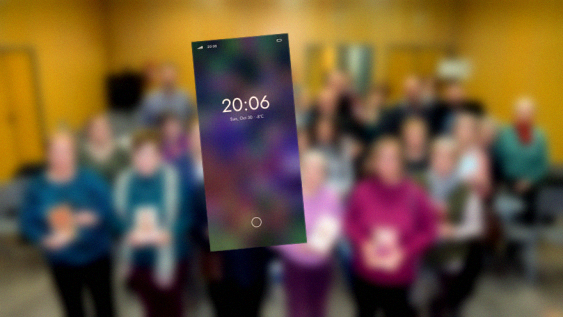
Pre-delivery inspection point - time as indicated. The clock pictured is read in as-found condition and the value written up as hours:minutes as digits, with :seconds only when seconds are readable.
20:06
